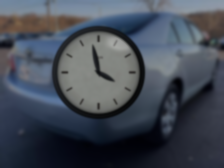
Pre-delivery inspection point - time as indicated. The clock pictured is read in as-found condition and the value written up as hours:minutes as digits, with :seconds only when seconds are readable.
3:58
